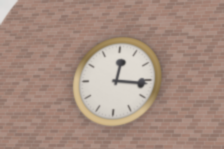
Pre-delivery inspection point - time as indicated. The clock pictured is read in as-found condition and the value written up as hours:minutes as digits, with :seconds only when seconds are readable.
12:16
